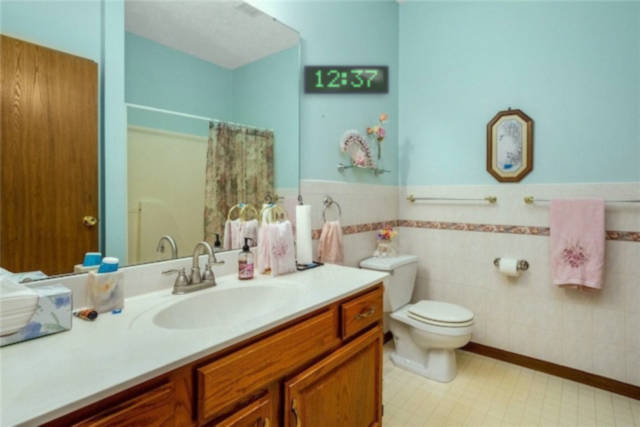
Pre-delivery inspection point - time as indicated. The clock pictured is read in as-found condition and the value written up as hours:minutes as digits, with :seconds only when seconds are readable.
12:37
